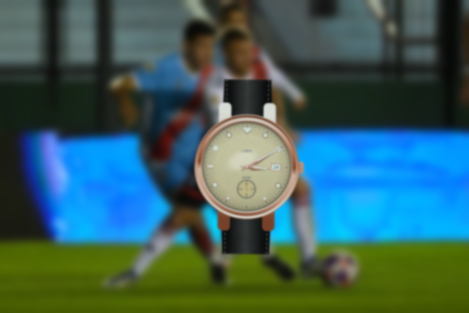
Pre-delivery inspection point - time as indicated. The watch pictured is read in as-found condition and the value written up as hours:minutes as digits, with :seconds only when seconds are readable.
3:10
